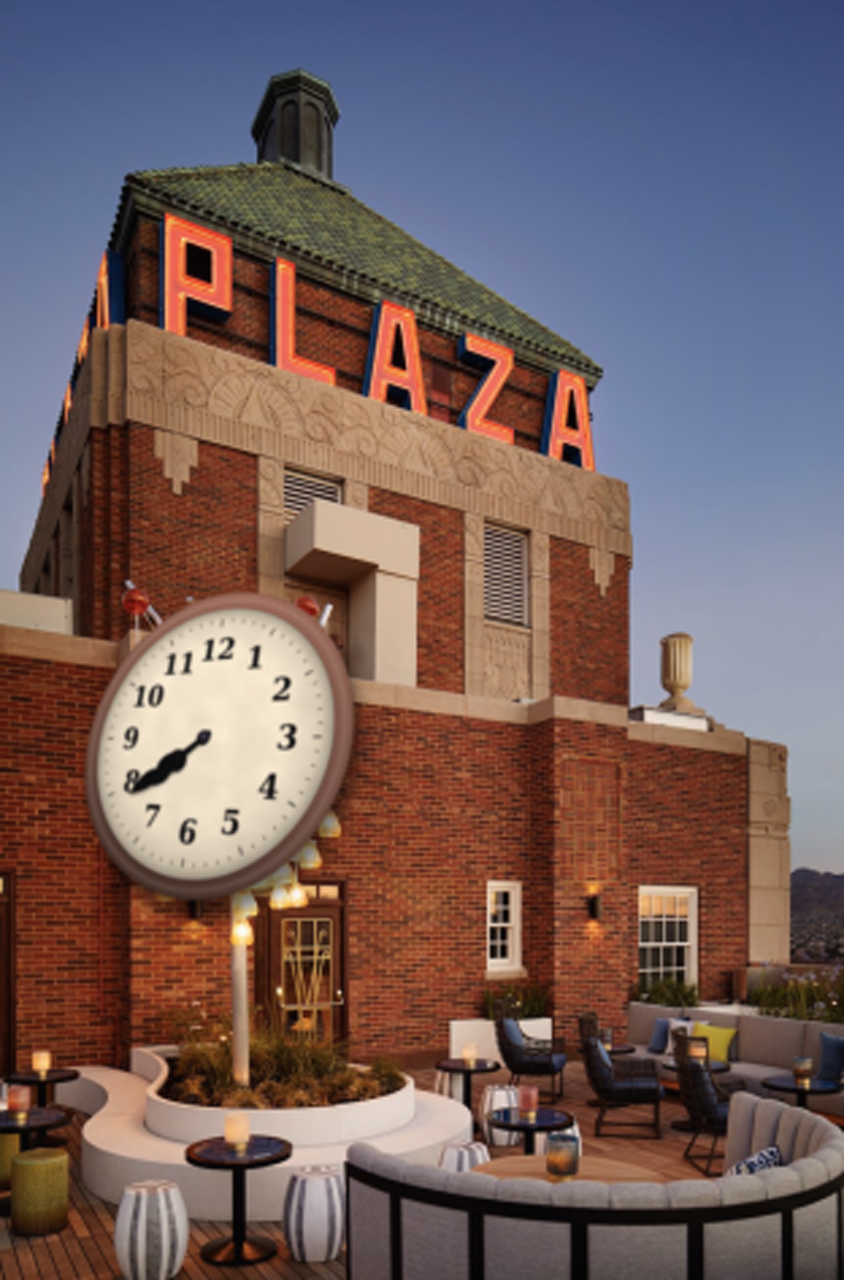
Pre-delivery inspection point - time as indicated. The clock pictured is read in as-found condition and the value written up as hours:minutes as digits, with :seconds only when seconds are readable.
7:39
